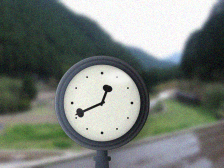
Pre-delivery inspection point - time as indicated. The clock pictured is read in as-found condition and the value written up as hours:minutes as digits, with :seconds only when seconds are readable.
12:41
